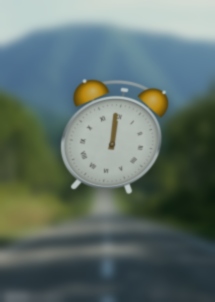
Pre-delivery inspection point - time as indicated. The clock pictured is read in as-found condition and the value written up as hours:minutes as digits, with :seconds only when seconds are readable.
11:59
